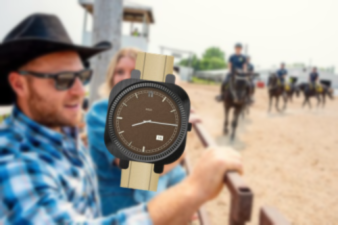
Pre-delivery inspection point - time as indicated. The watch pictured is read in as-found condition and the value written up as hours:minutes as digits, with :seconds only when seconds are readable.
8:15
